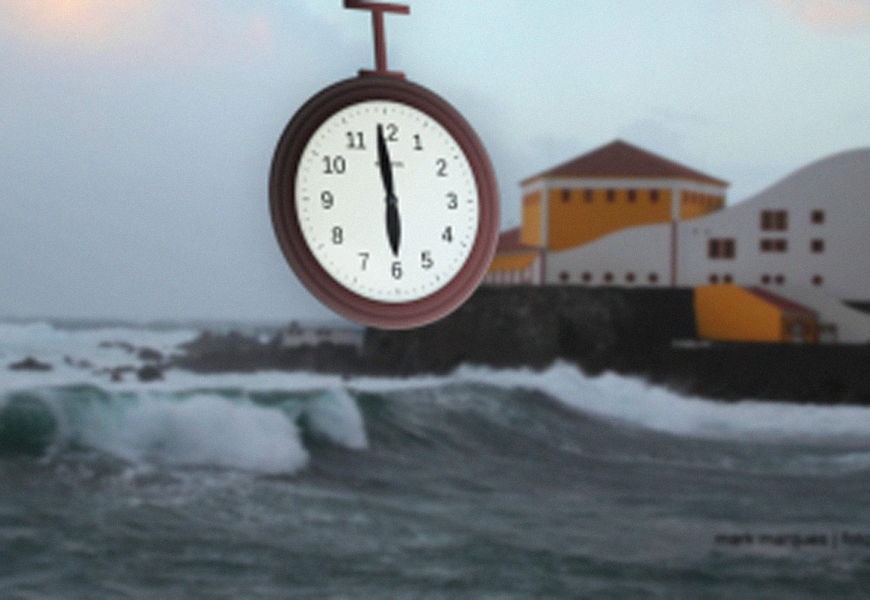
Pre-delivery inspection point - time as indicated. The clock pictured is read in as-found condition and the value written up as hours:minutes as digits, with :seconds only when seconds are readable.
5:59
